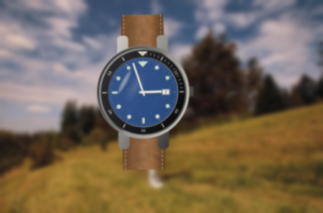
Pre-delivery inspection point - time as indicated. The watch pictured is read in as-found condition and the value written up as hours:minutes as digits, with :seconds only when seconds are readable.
2:57
